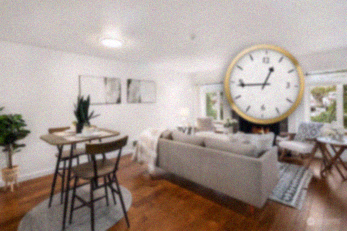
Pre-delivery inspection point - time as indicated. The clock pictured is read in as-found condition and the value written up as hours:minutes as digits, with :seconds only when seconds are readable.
12:44
